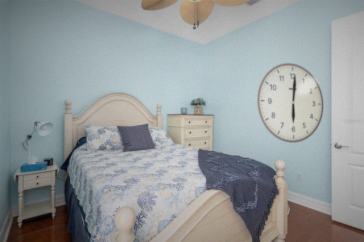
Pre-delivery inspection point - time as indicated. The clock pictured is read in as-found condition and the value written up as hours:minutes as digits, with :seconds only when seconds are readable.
6:01
